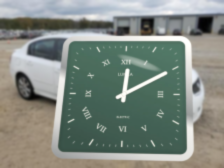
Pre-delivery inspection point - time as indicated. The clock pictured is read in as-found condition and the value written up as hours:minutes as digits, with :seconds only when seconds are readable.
12:10
